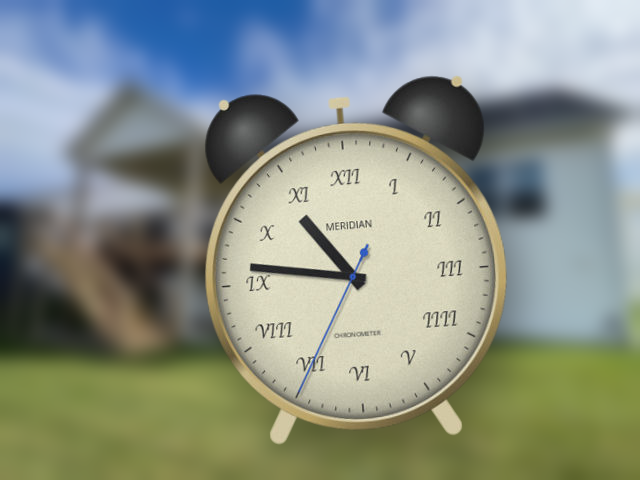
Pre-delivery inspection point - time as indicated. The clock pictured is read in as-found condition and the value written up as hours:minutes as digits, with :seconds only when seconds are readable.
10:46:35
